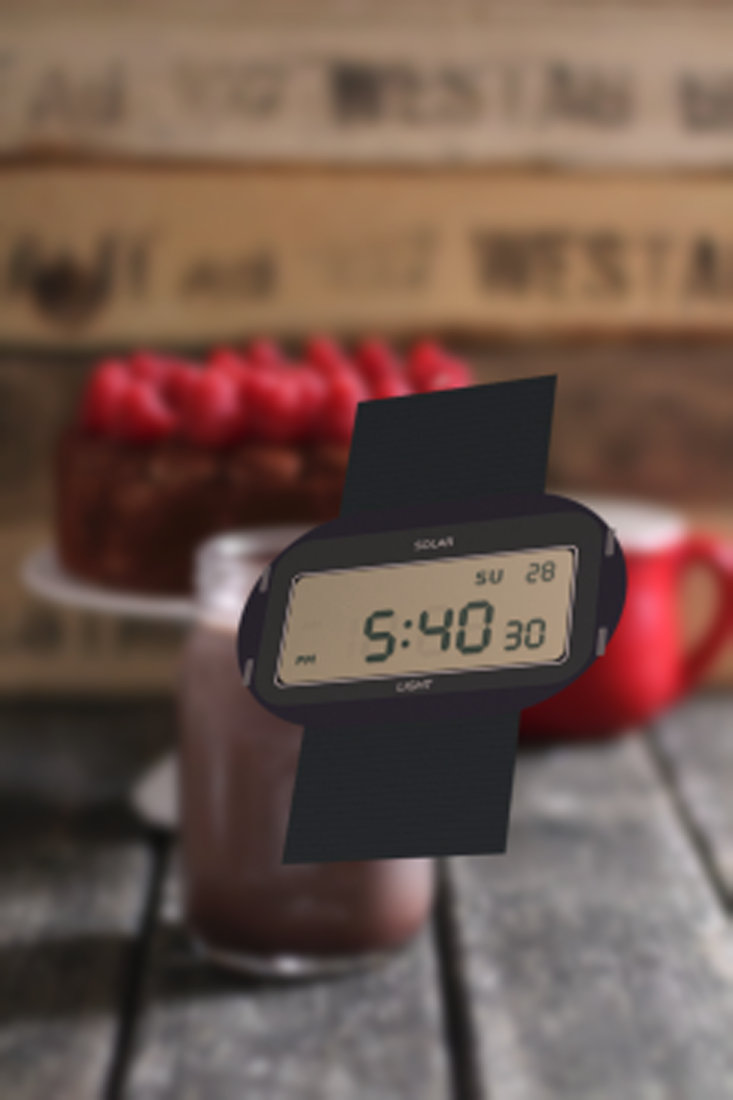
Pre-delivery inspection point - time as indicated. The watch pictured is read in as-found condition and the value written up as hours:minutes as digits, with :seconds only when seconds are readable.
5:40:30
